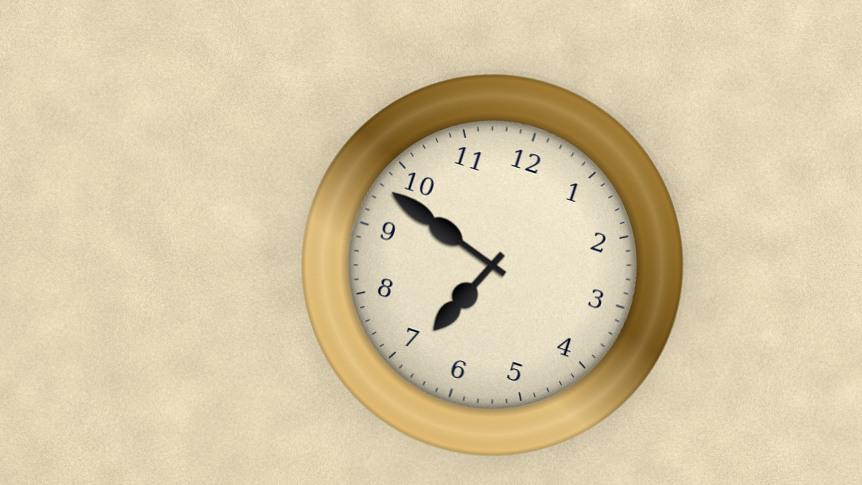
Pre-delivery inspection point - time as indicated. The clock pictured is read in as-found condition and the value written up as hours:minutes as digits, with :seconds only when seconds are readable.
6:48
